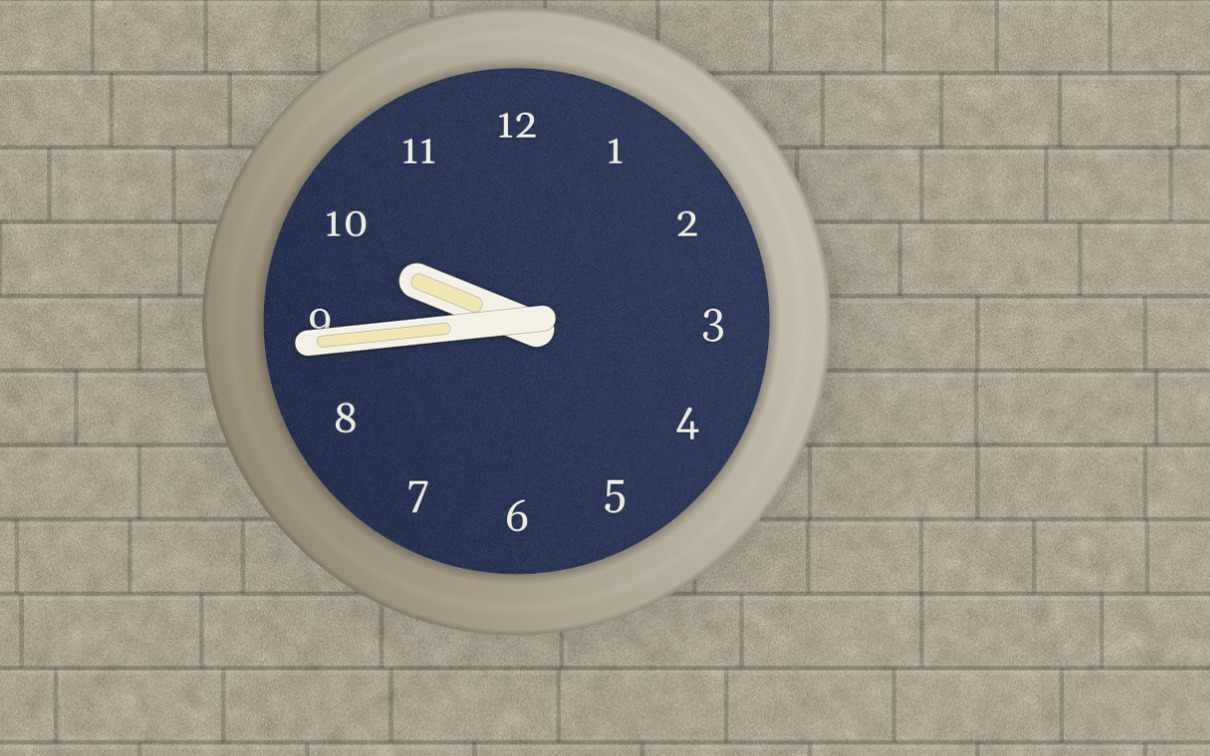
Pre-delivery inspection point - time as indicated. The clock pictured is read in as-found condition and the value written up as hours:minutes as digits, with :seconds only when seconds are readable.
9:44
